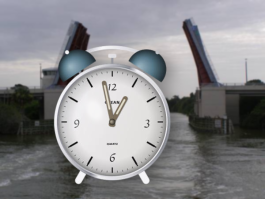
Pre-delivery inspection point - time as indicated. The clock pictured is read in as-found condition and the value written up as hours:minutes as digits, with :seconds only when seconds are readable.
12:58
